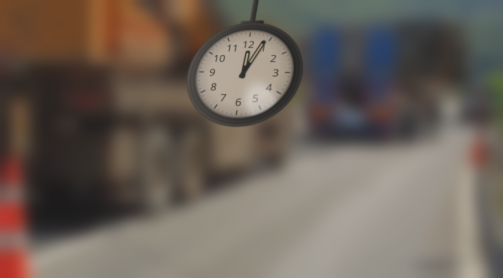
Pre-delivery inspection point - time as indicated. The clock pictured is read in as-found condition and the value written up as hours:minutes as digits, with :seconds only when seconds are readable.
12:04
